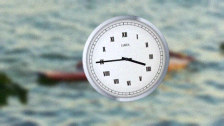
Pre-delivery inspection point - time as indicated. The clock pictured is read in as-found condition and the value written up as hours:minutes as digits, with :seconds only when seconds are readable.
3:45
